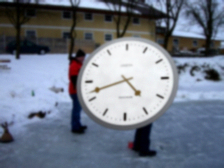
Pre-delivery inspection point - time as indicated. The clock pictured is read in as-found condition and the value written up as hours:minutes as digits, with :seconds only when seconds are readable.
4:42
